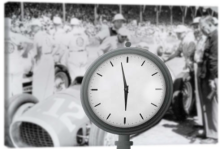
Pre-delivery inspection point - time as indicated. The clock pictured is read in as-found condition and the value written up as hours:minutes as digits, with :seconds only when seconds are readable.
5:58
